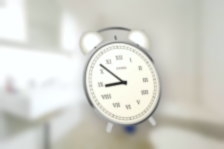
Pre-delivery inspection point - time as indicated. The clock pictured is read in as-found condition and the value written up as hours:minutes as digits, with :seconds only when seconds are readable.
8:52
